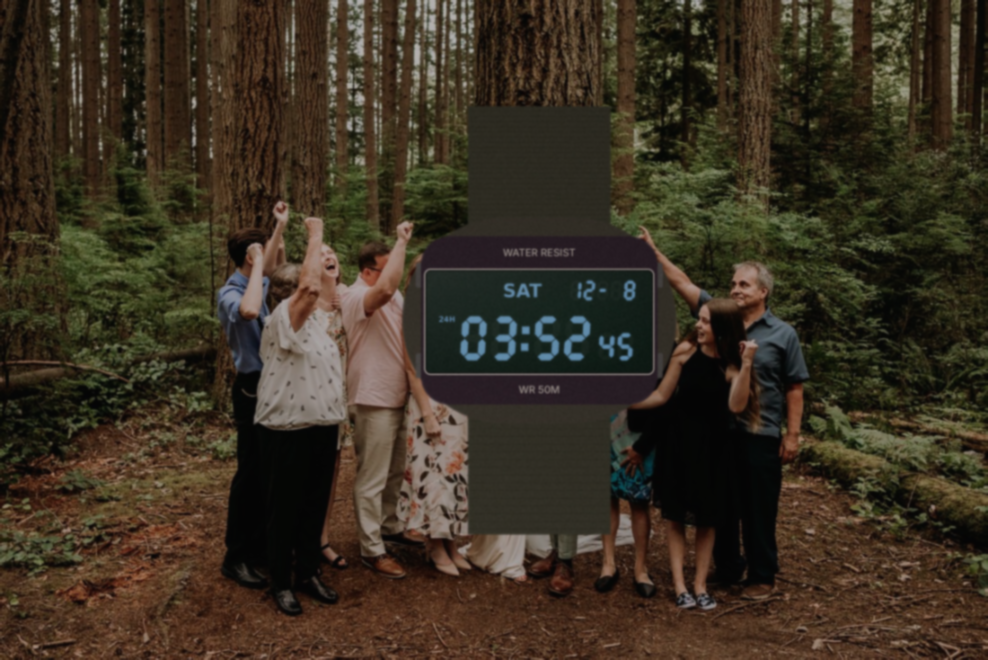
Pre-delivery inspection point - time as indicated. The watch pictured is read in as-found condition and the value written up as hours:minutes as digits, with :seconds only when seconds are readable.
3:52:45
